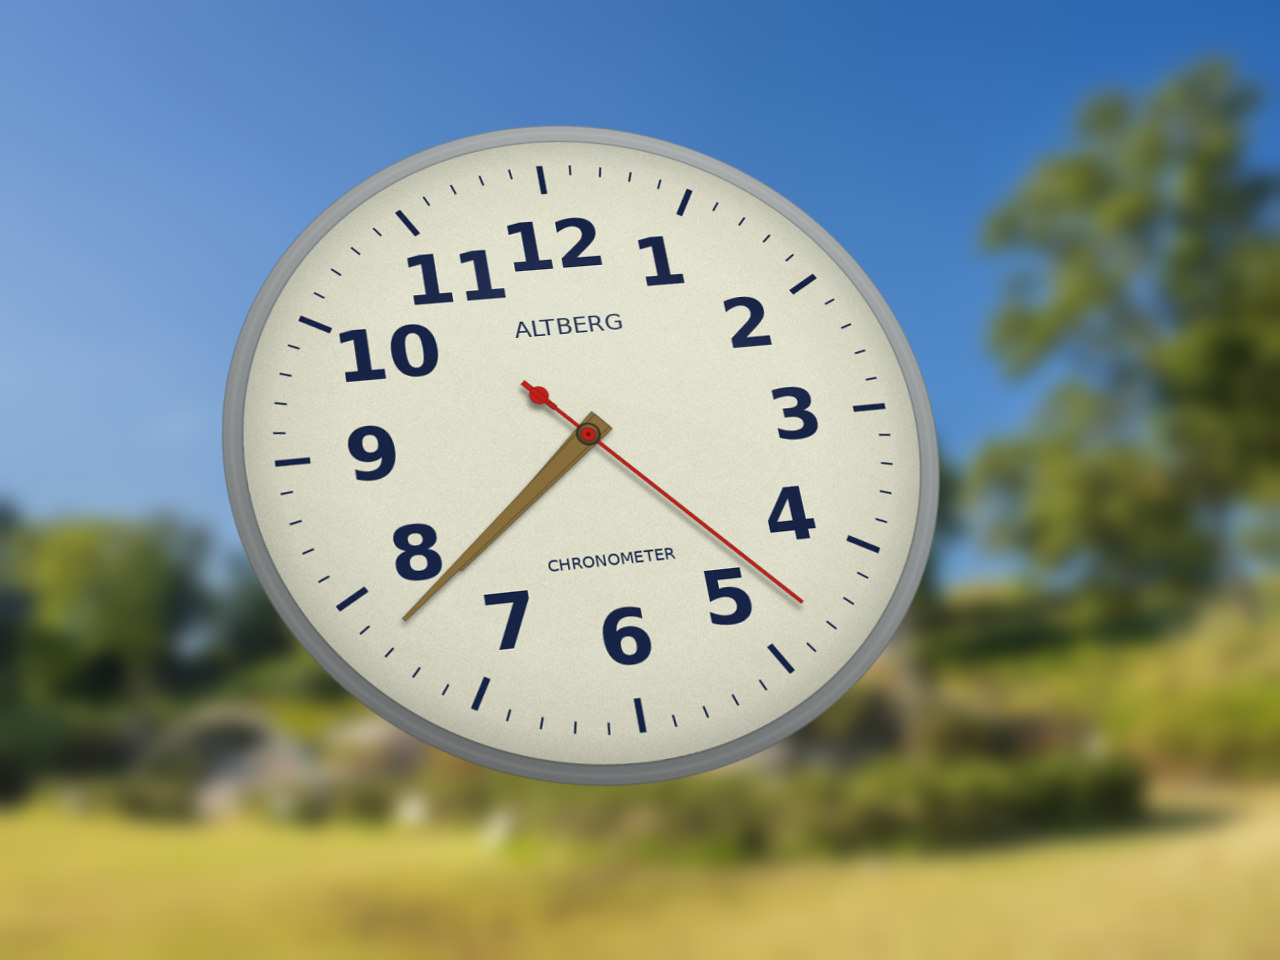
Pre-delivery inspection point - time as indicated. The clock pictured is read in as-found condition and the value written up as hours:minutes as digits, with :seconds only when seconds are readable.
7:38:23
